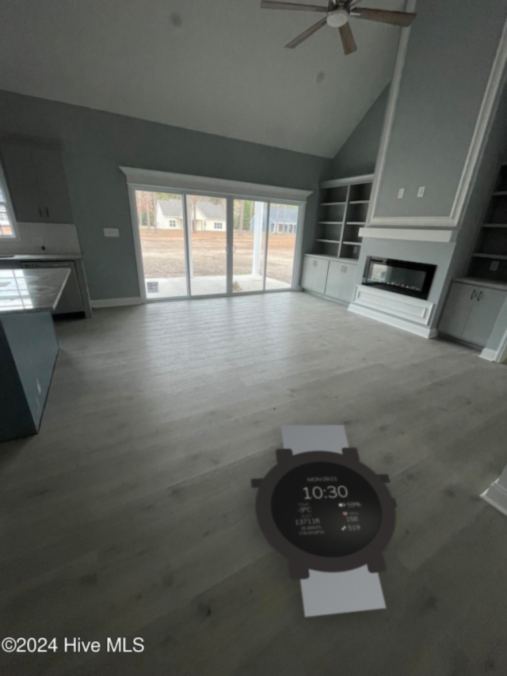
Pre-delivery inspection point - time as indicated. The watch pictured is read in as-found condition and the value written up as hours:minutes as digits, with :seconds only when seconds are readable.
10:30
